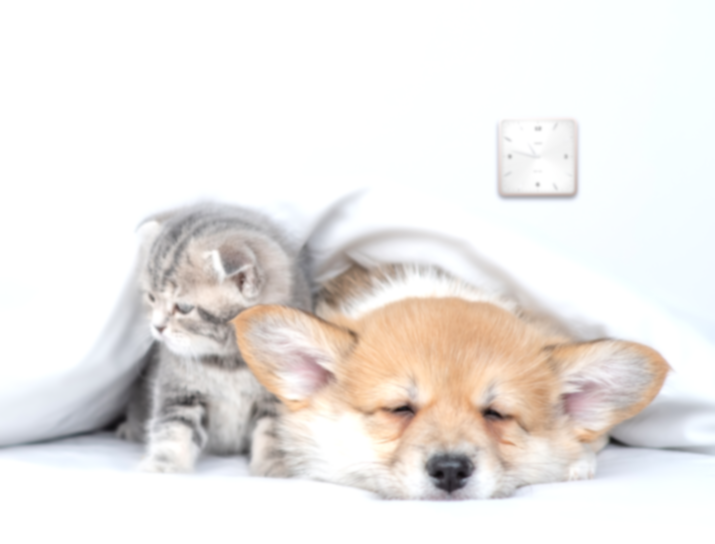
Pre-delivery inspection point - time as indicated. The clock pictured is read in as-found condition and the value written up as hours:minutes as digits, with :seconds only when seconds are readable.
10:47
